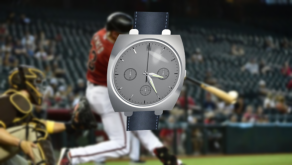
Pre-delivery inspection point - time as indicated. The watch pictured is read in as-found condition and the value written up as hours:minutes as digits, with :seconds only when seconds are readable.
3:25
